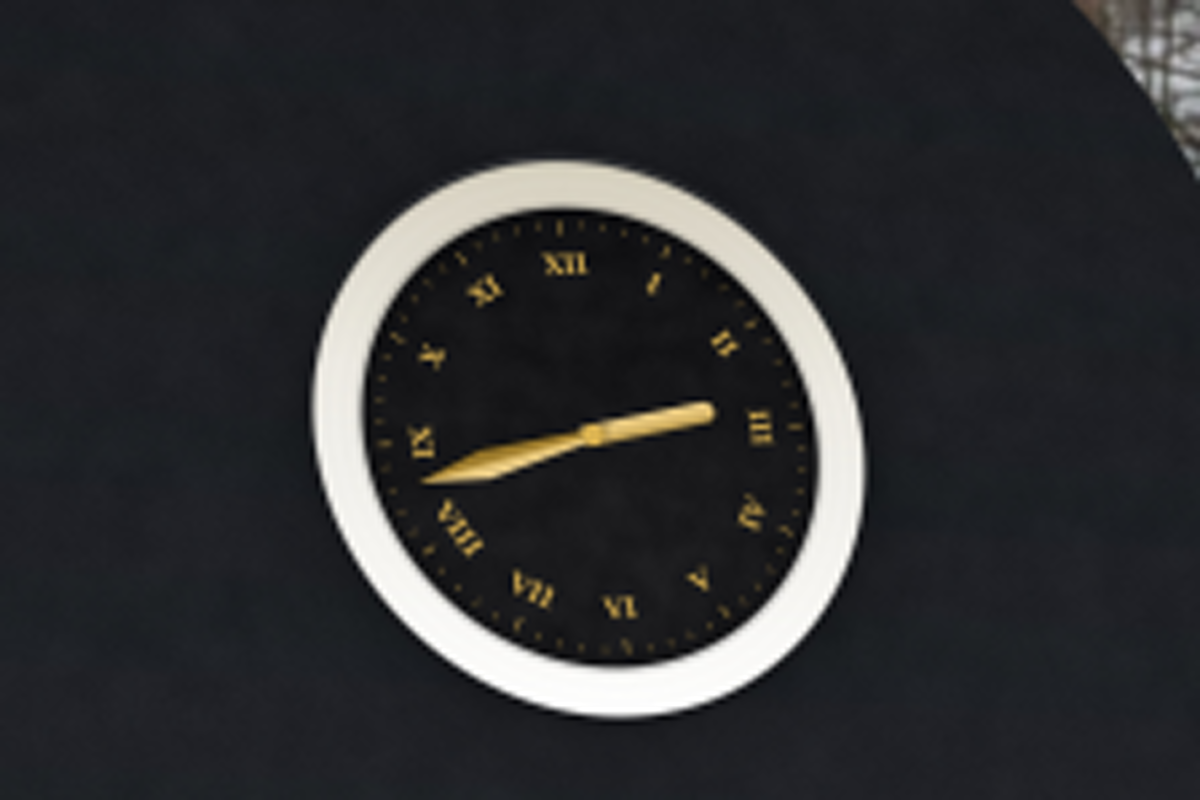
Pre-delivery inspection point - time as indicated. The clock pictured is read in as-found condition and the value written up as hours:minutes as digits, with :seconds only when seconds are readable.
2:43
